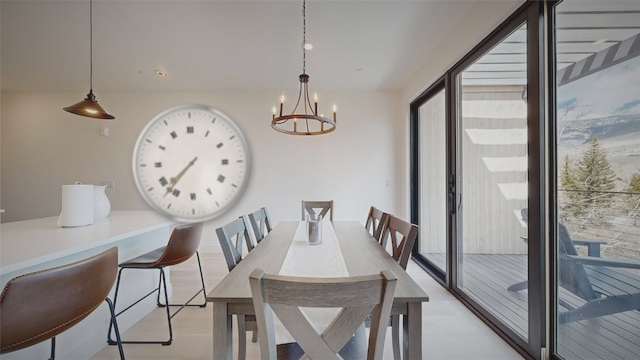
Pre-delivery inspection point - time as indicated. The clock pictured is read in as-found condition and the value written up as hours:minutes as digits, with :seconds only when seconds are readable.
7:37
